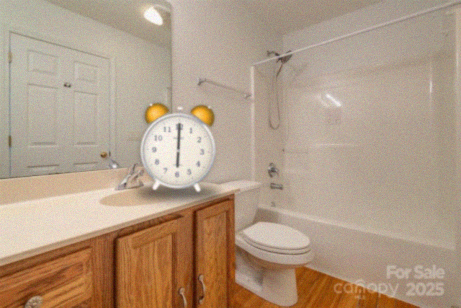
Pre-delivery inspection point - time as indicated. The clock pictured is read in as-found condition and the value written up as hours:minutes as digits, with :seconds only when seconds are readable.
6:00
